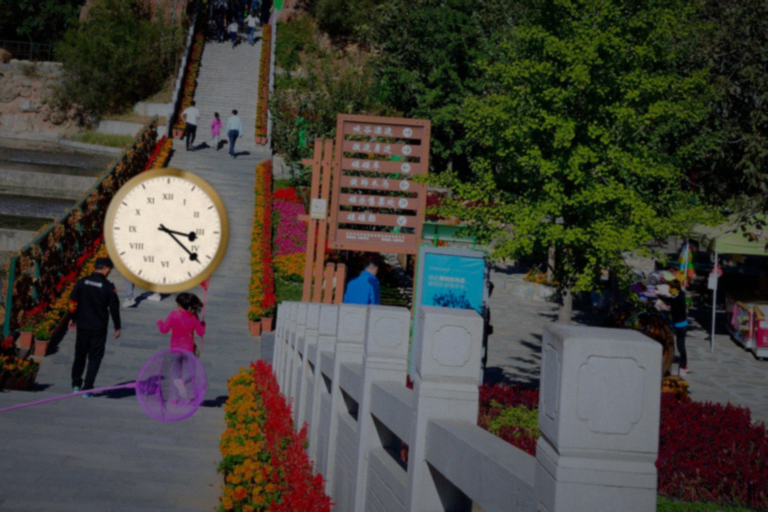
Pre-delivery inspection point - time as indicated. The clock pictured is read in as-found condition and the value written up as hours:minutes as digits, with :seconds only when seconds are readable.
3:22
